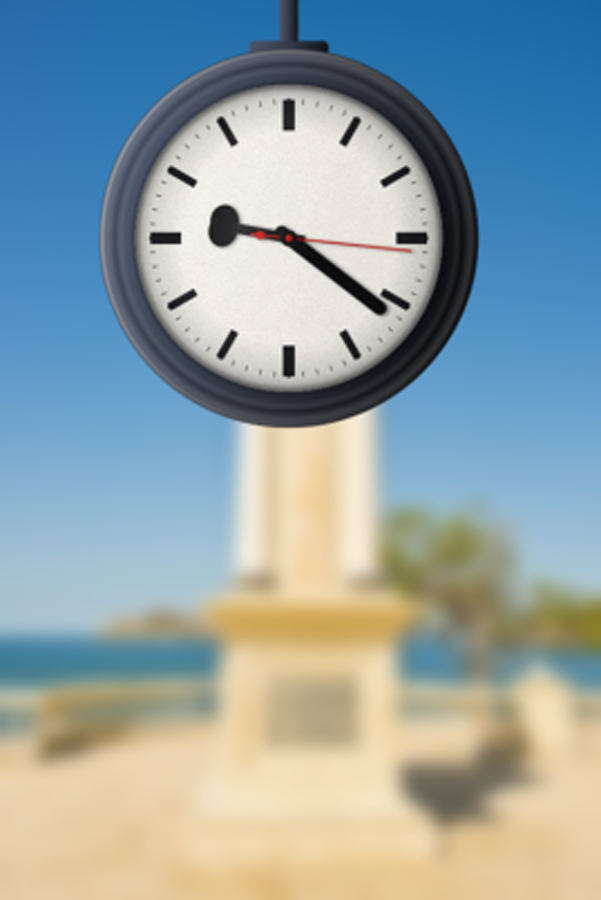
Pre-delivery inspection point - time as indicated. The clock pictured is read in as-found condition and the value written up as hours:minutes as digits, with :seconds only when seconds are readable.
9:21:16
